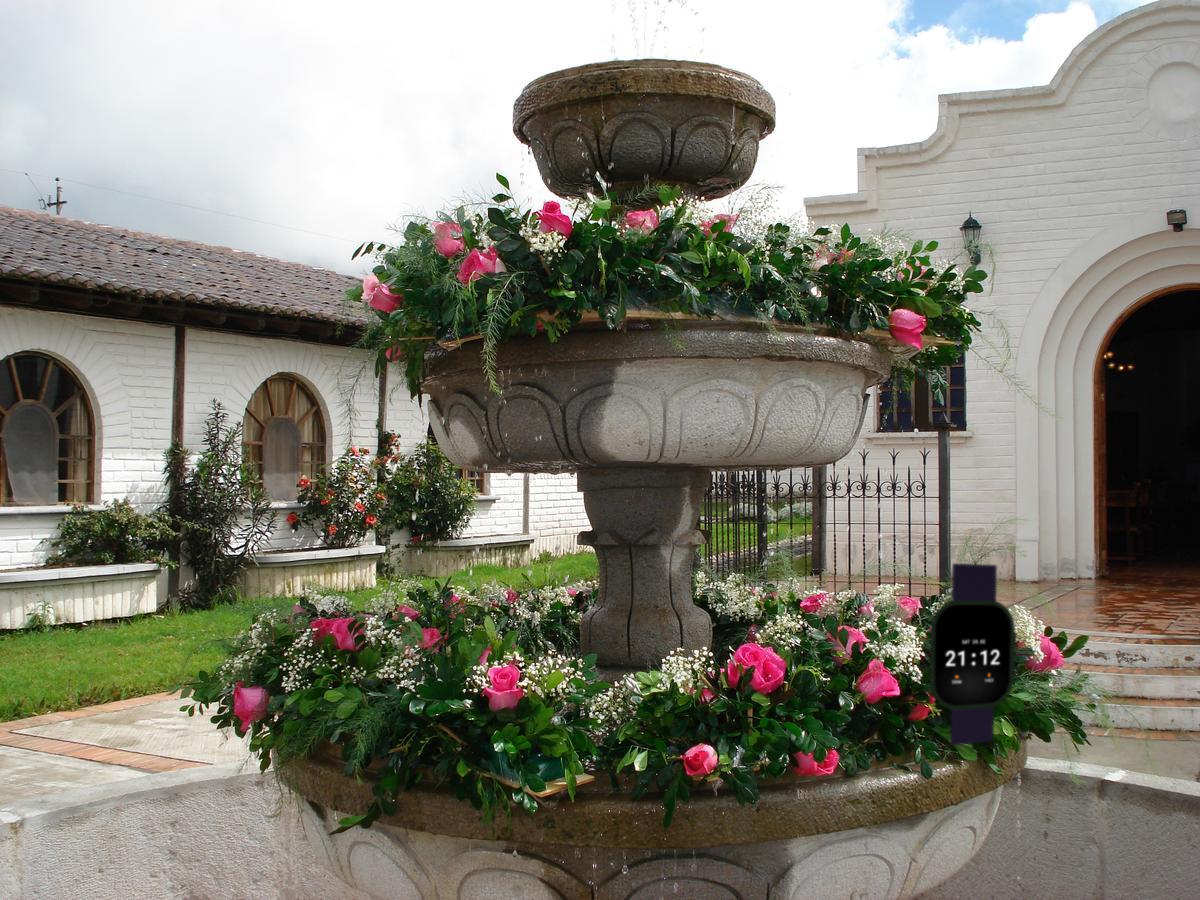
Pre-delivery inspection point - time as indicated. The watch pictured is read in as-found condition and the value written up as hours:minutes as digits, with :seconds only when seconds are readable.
21:12
